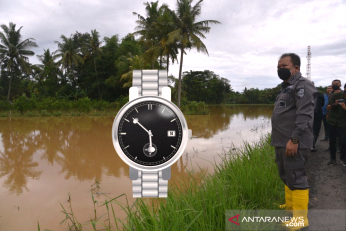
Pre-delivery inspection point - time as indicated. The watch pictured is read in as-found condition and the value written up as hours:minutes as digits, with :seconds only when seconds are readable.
5:52
